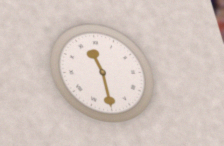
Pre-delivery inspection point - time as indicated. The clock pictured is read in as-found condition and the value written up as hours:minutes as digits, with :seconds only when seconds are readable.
11:30
